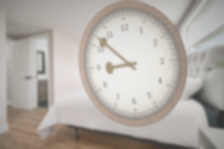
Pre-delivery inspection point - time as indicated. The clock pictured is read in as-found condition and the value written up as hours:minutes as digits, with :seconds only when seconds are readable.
8:52
